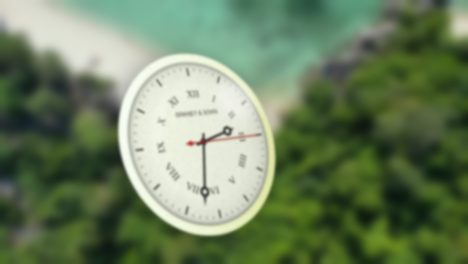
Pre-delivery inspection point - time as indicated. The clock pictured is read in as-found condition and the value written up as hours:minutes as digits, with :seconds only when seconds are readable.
2:32:15
